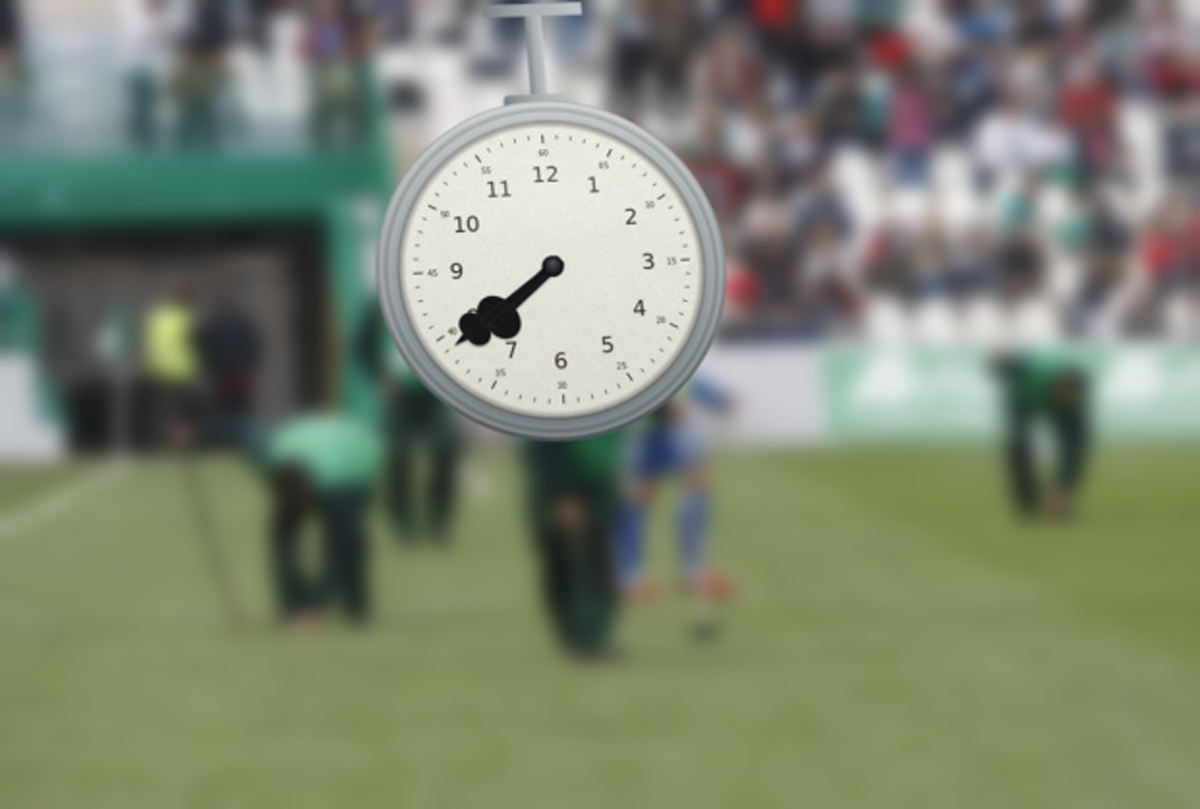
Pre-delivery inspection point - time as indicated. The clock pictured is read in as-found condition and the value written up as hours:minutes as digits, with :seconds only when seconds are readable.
7:39
